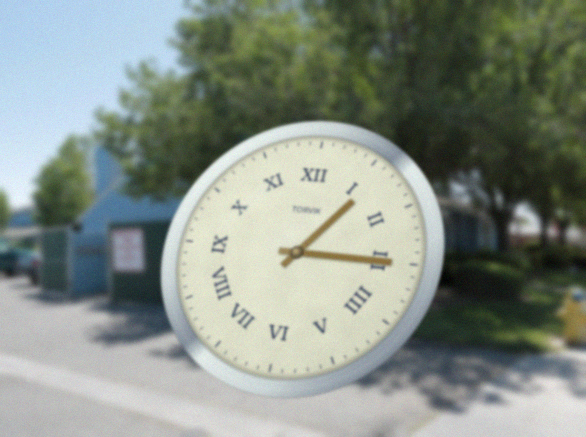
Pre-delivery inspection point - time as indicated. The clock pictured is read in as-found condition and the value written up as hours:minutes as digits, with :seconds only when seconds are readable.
1:15
